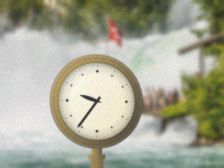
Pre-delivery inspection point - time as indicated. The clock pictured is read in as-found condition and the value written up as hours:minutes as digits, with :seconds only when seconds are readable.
9:36
